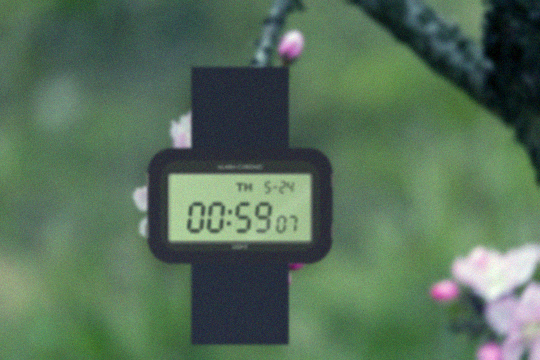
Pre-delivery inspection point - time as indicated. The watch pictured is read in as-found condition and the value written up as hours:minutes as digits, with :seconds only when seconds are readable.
0:59:07
